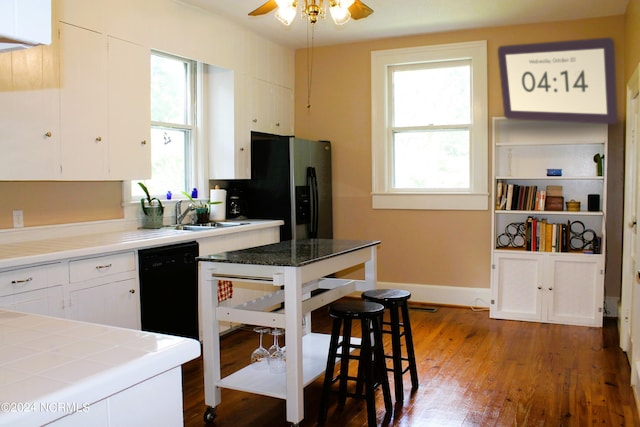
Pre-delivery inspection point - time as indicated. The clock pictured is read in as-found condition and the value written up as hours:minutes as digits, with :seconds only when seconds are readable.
4:14
